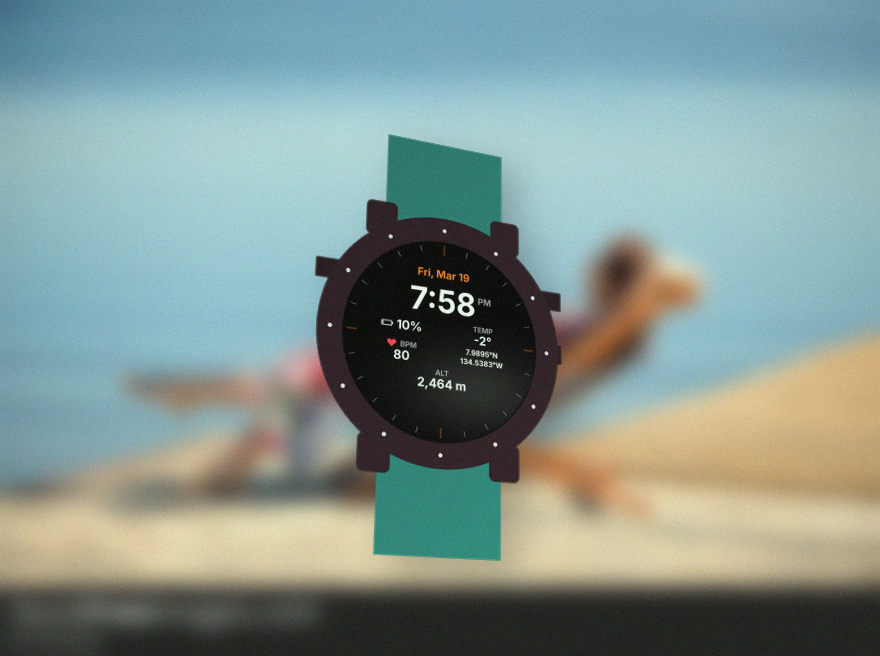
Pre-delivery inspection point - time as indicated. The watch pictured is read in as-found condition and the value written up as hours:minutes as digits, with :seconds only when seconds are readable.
7:58
